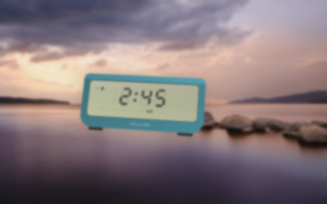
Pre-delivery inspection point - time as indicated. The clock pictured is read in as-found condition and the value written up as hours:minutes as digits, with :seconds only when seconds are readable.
2:45
